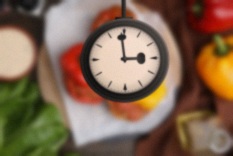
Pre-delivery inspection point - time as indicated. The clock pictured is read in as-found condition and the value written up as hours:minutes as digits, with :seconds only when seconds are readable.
2:59
